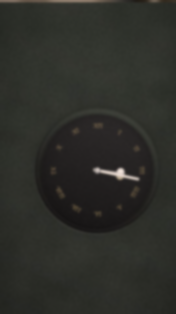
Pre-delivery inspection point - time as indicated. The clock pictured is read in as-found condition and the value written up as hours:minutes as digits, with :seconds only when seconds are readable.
3:17
